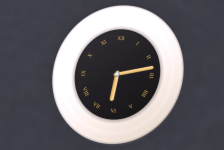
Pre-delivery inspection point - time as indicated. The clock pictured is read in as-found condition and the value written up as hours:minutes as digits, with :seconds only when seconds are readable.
6:13
